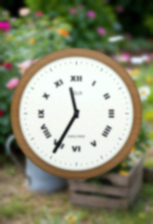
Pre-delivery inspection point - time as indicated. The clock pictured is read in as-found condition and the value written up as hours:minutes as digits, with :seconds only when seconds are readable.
11:35
